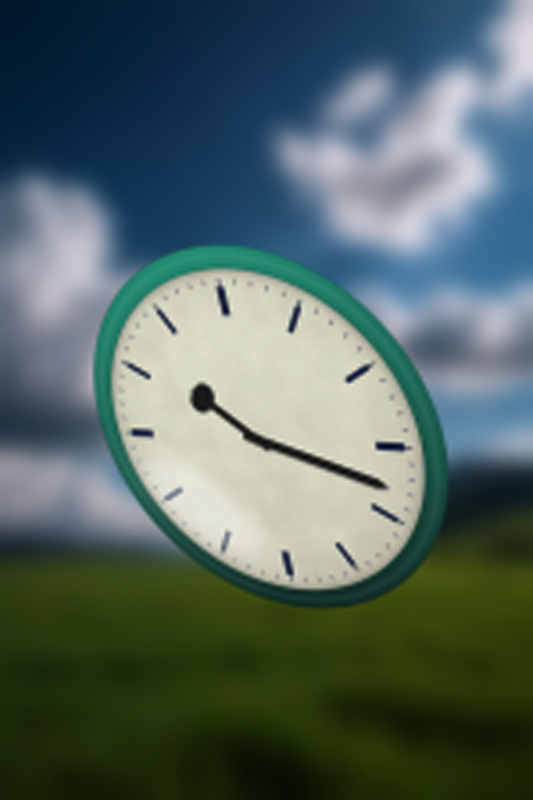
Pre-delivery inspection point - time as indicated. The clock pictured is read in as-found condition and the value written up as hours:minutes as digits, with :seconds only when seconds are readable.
10:18
